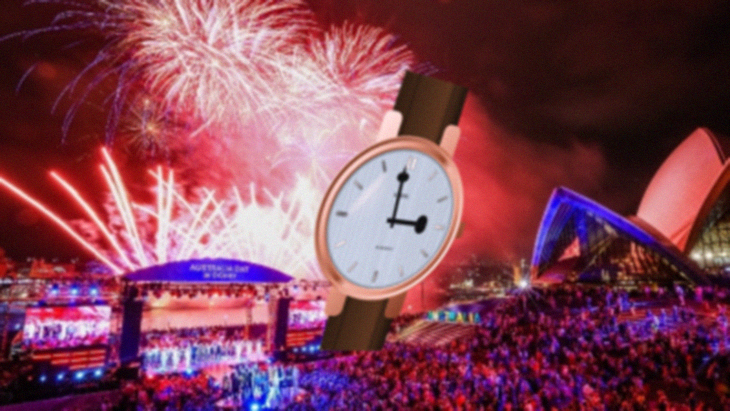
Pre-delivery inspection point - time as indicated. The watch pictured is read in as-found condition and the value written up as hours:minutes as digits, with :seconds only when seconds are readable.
2:59
